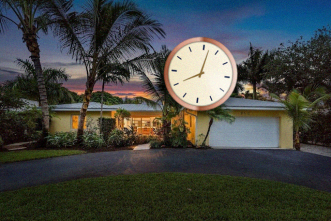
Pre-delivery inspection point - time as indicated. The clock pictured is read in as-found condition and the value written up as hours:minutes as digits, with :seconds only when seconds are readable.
8:02
